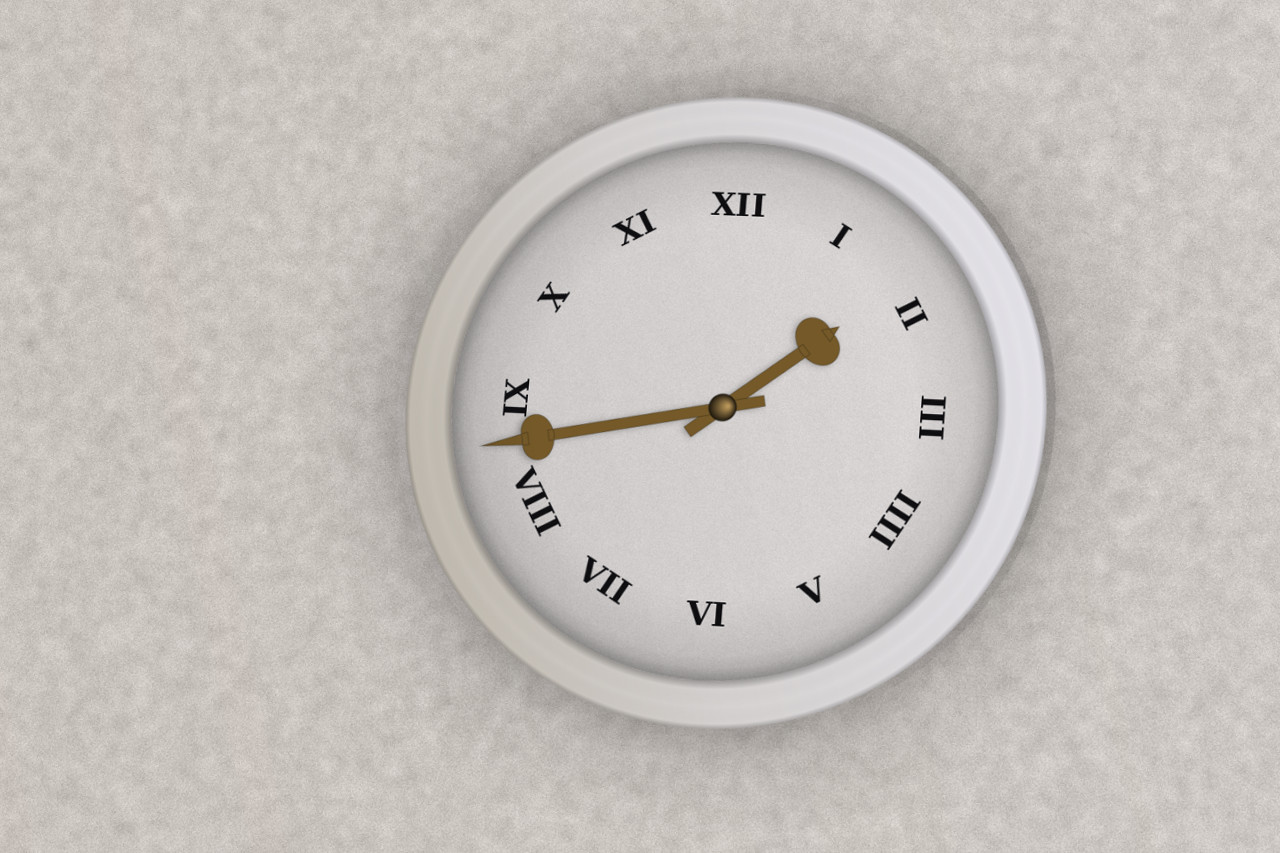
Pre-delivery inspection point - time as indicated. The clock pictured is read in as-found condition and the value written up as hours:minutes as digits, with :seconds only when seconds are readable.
1:43
